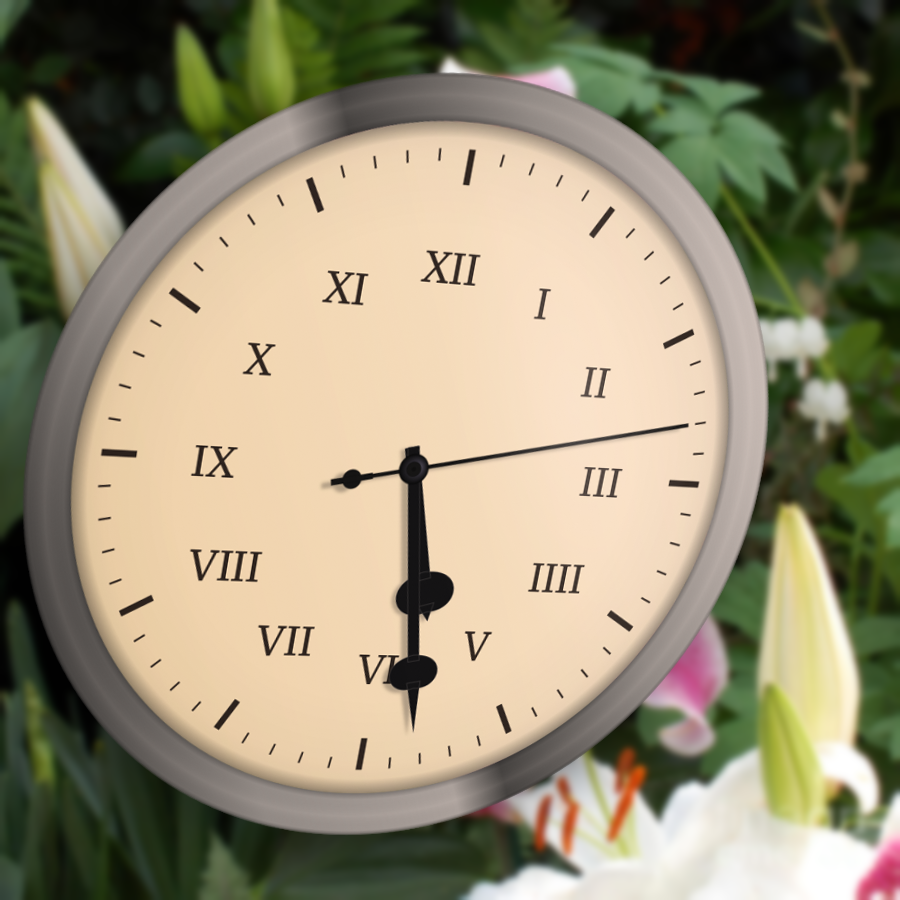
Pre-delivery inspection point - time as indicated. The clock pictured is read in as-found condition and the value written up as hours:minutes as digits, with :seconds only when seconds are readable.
5:28:13
